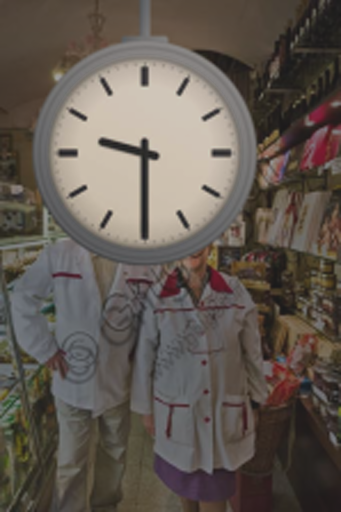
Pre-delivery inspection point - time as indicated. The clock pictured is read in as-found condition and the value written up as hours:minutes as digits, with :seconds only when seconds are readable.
9:30
